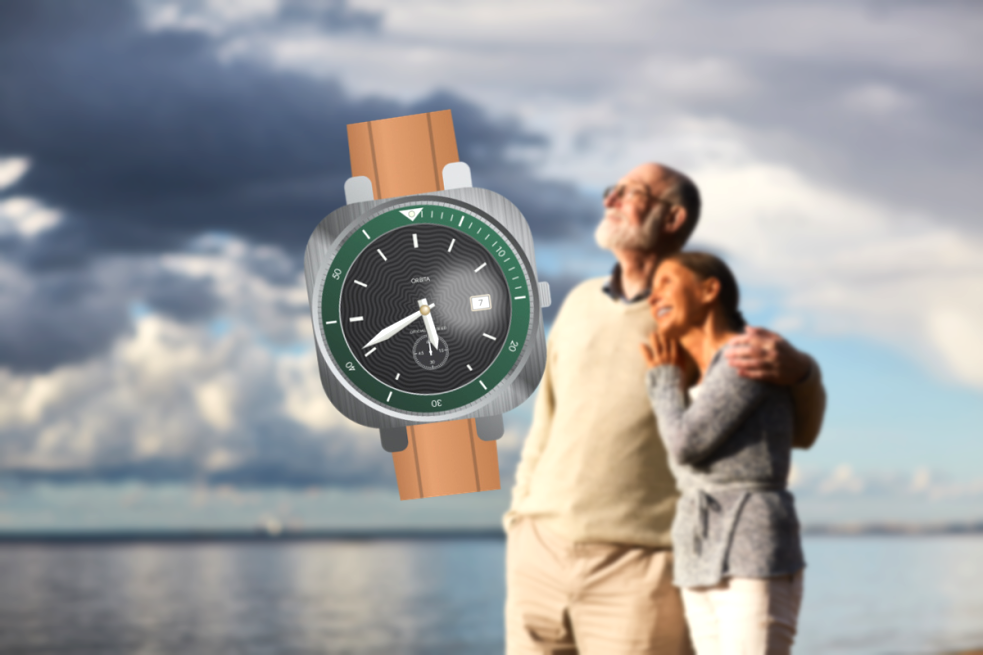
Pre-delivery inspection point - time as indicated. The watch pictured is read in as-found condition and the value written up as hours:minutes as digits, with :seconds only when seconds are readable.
5:41
